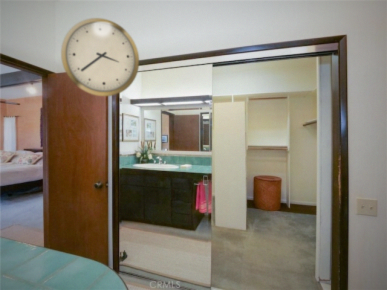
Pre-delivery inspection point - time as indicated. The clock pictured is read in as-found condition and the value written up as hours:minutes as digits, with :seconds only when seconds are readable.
3:39
